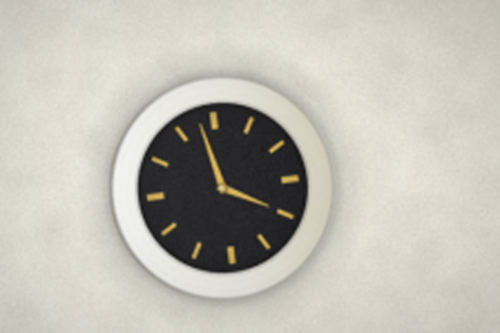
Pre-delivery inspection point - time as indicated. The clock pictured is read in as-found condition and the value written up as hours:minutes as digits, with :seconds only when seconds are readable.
3:58
